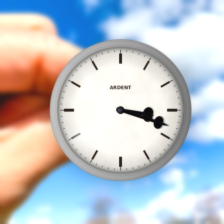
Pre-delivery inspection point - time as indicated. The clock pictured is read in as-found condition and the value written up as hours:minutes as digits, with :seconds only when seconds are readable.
3:18
